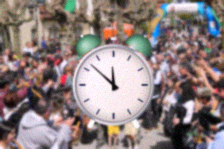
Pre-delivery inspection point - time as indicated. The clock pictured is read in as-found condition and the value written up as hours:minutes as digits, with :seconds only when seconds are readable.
11:52
